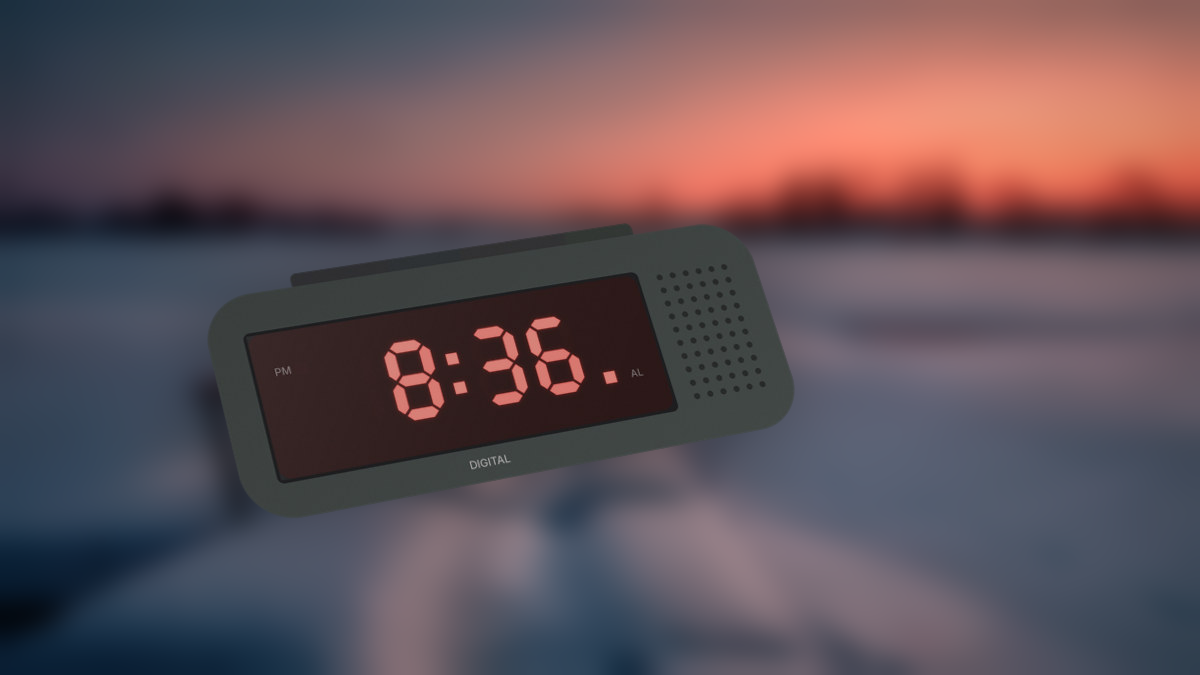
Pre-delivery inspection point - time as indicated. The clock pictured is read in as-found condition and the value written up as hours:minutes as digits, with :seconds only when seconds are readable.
8:36
